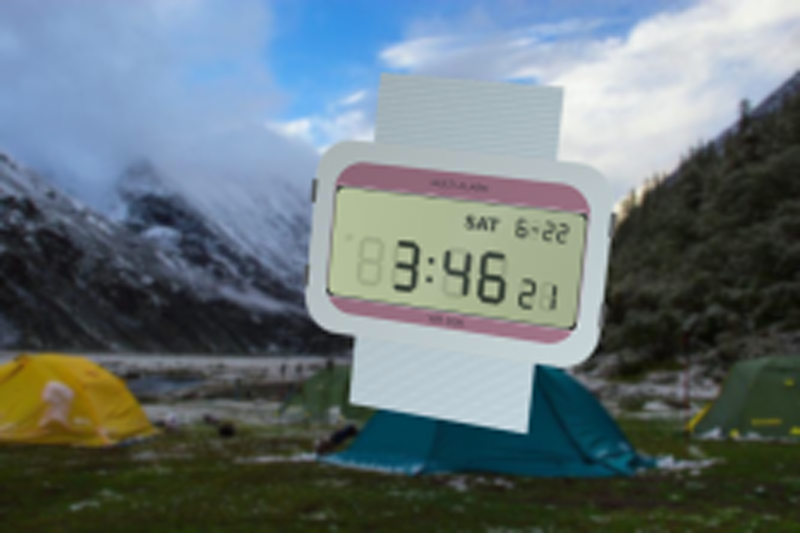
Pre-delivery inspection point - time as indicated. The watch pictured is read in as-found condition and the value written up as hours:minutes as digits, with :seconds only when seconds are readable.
3:46:21
